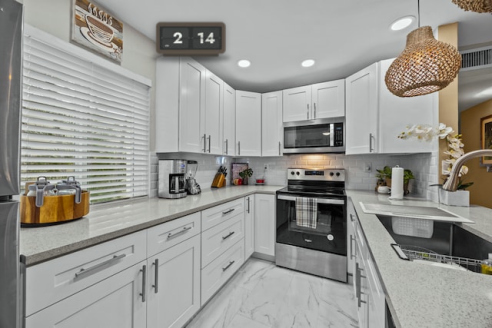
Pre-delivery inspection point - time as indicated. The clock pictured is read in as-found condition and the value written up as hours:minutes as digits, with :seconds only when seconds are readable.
2:14
